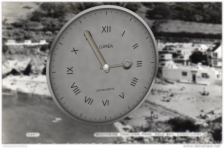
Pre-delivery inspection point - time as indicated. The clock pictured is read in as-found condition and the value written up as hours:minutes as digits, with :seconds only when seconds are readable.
2:55
